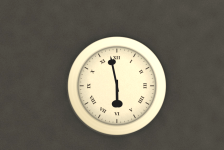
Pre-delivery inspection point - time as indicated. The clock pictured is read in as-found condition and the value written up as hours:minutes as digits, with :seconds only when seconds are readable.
5:58
